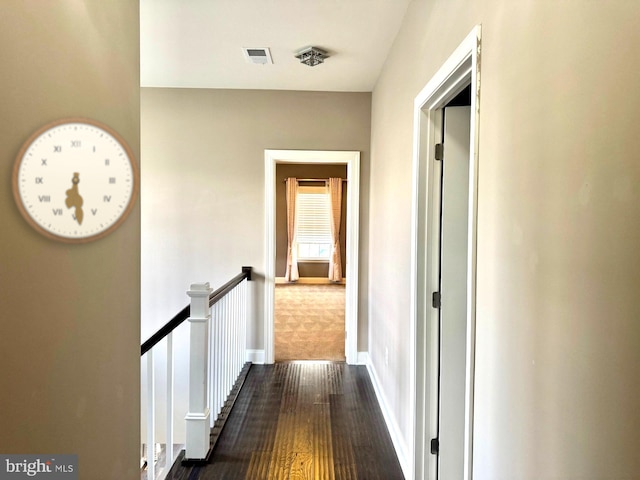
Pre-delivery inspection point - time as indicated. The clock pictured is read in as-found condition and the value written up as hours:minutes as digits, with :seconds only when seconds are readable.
6:29
